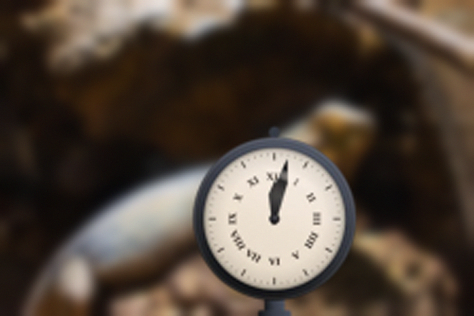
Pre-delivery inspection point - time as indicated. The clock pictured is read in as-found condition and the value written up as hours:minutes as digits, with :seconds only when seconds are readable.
12:02
